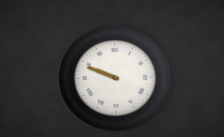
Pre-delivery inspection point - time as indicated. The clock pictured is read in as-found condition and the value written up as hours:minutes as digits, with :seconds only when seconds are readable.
9:49
